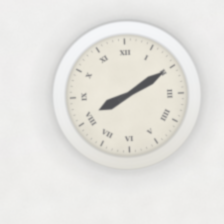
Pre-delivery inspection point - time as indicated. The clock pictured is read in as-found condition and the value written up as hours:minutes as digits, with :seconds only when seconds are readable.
8:10
